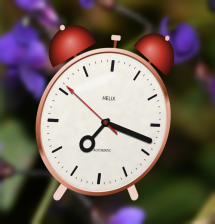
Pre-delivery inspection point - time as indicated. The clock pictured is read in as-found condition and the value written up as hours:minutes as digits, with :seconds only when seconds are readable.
7:17:51
